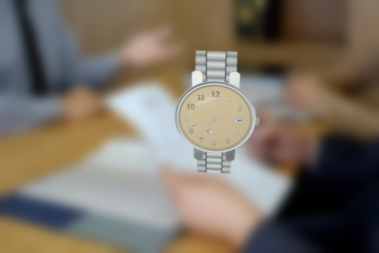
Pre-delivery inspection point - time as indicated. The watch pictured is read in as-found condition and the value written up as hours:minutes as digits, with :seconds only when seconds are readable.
6:41
